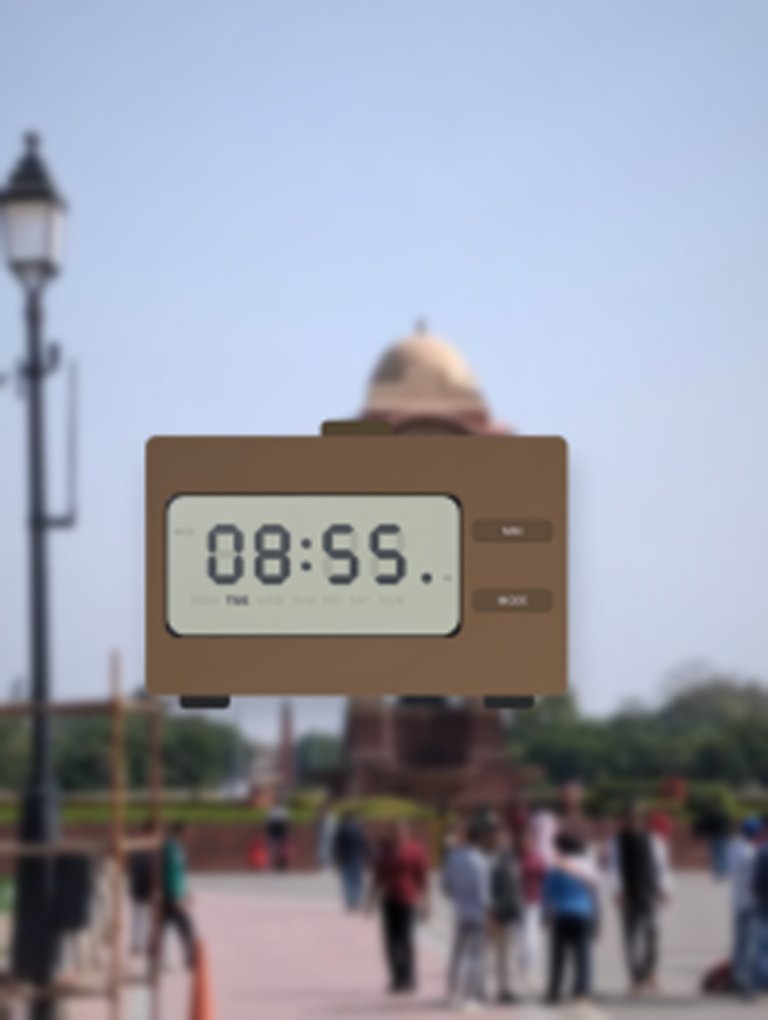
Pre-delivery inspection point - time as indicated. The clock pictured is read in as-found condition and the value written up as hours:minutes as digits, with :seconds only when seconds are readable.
8:55
